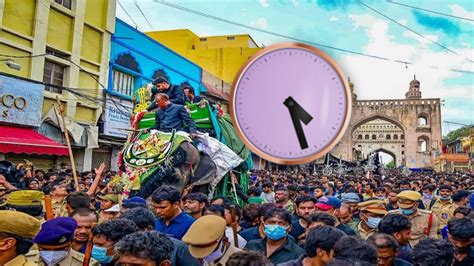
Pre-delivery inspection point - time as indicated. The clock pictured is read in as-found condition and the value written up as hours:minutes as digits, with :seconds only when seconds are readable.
4:27
